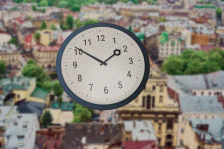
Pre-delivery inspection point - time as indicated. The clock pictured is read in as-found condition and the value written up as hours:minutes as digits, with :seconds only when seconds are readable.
1:51
